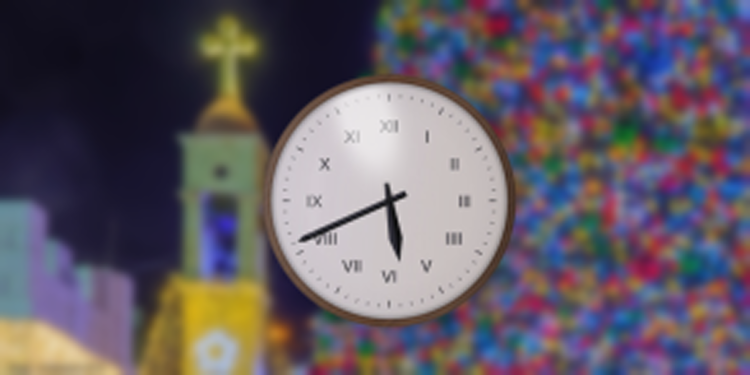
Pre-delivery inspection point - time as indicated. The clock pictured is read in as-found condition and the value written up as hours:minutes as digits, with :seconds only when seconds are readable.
5:41
